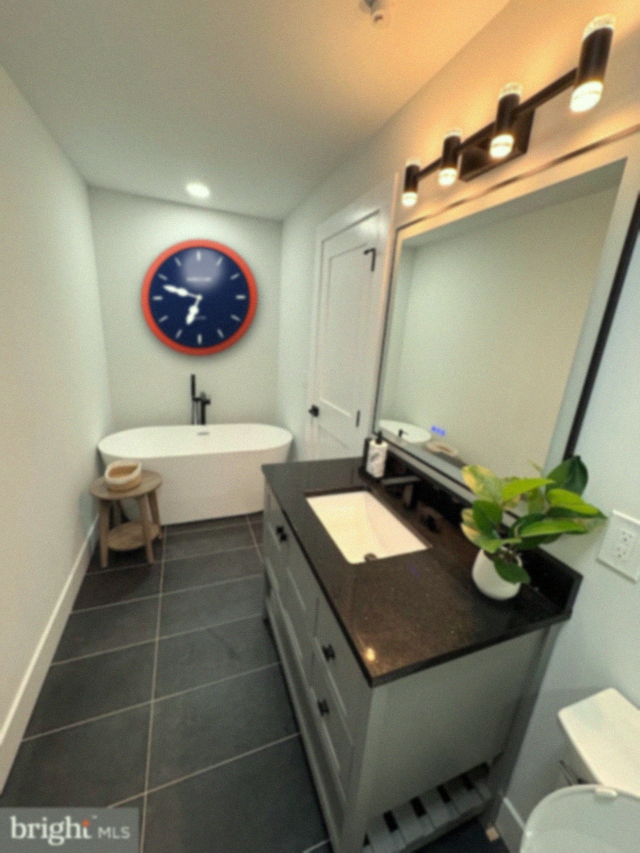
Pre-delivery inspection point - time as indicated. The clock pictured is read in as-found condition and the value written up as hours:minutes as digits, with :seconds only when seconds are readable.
6:48
